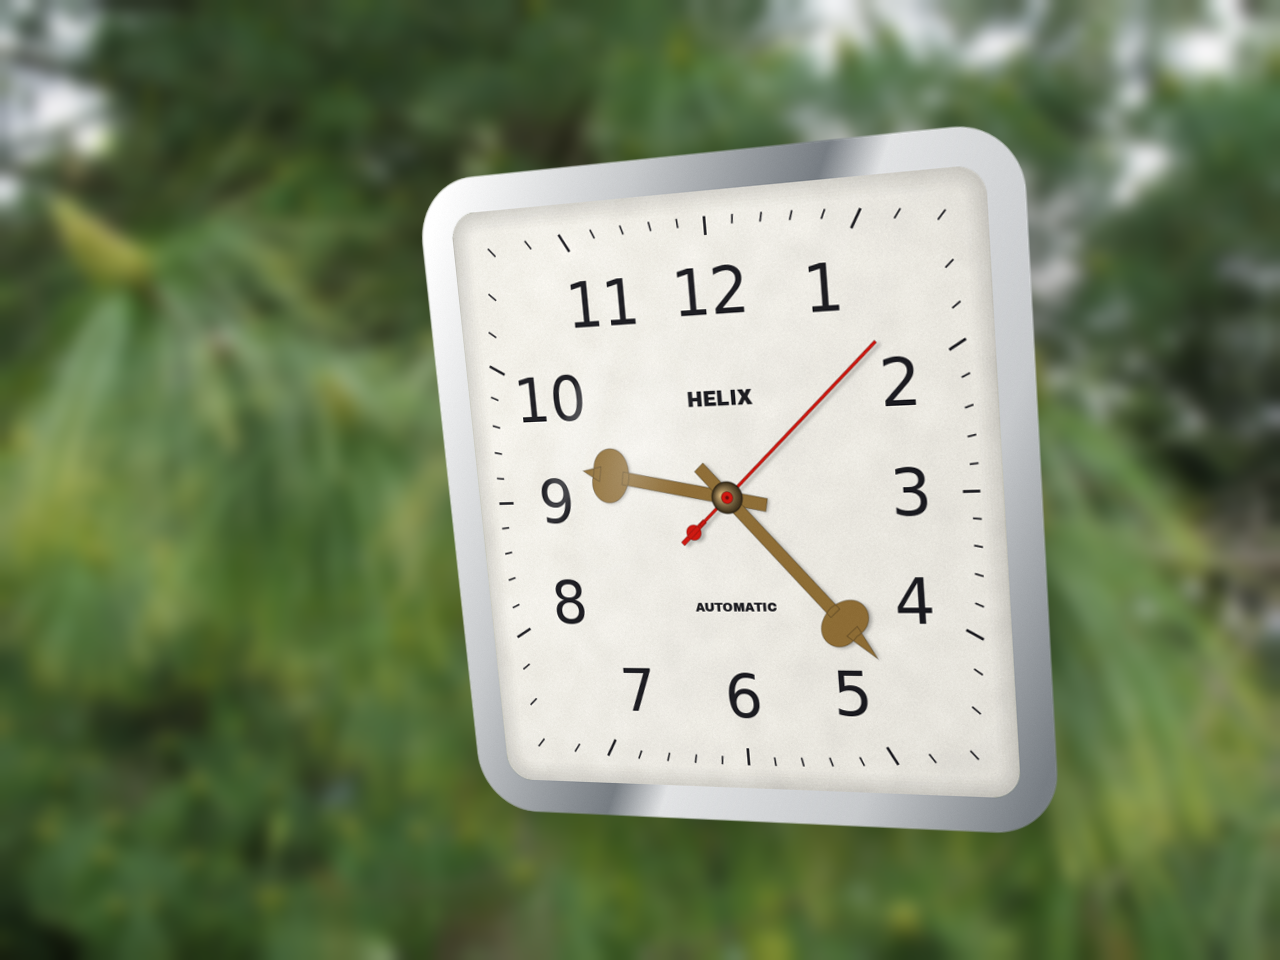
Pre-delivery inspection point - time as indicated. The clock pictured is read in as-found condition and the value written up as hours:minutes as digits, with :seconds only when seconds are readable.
9:23:08
